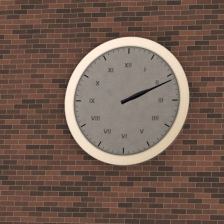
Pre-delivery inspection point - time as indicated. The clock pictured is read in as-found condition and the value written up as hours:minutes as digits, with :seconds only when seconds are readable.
2:11
